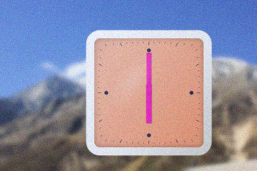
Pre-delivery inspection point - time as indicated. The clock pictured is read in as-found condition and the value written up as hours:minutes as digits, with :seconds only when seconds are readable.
6:00
